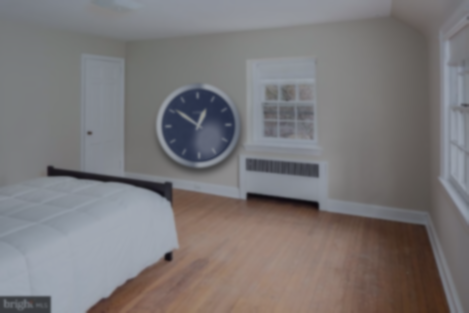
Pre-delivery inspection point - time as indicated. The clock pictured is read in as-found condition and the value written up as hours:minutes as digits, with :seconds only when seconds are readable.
12:51
